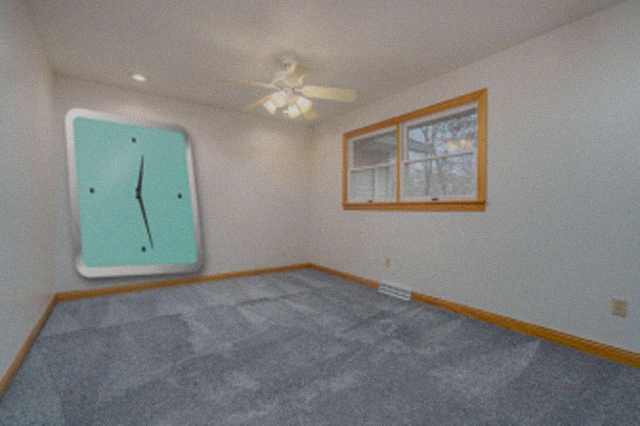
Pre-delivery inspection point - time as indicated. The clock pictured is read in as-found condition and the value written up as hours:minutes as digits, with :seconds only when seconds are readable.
12:28
